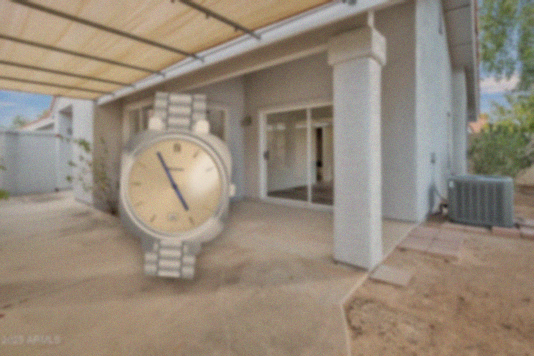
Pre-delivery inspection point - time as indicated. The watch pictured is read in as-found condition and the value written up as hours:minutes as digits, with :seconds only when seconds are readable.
4:55
